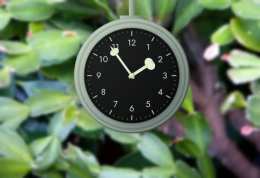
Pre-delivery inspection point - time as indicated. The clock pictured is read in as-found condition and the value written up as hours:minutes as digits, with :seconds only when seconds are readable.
1:54
